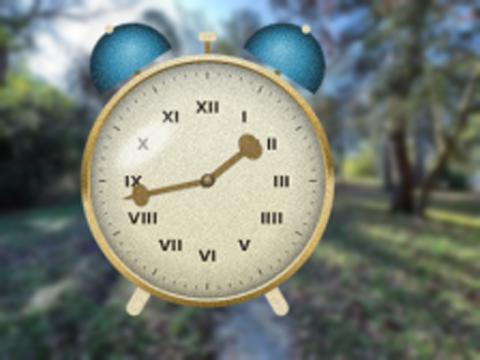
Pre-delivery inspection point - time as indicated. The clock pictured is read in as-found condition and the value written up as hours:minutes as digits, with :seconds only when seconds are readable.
1:43
